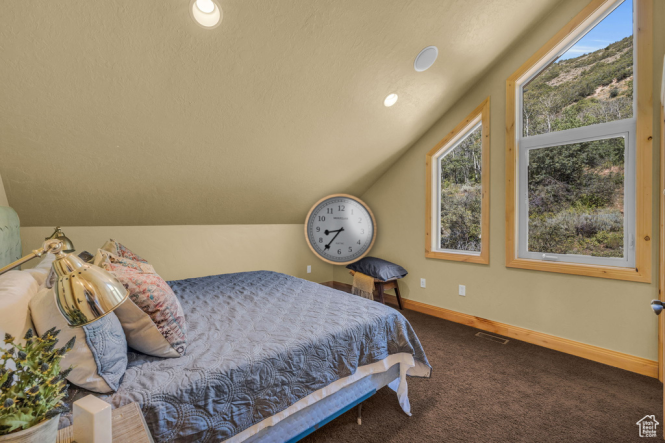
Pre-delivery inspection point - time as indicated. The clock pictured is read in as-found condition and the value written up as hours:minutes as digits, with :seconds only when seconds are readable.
8:36
